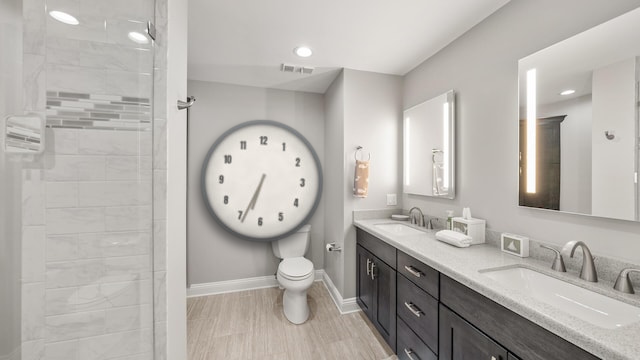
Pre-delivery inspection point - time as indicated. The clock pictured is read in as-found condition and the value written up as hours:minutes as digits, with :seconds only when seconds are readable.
6:34
